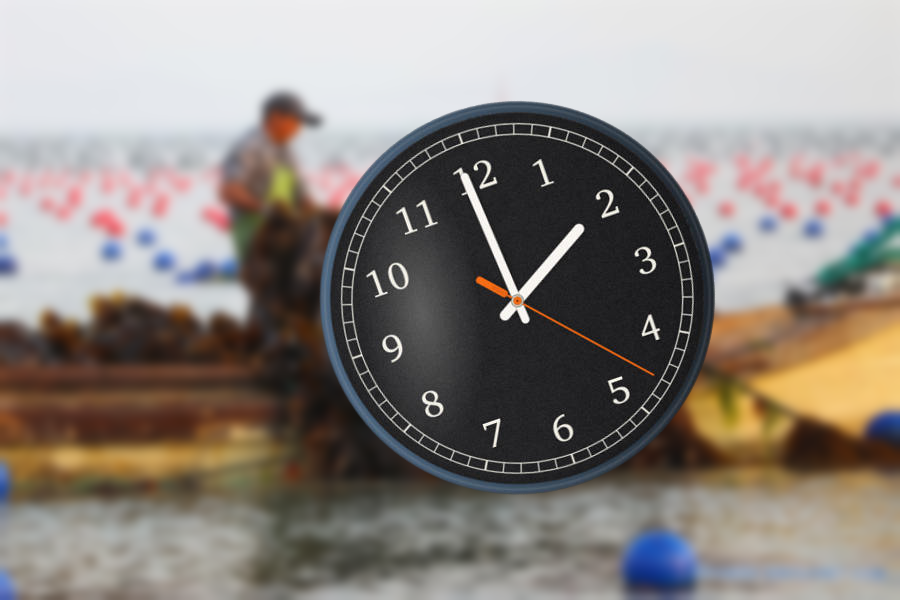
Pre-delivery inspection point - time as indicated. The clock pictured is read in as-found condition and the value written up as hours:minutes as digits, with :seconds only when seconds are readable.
1:59:23
